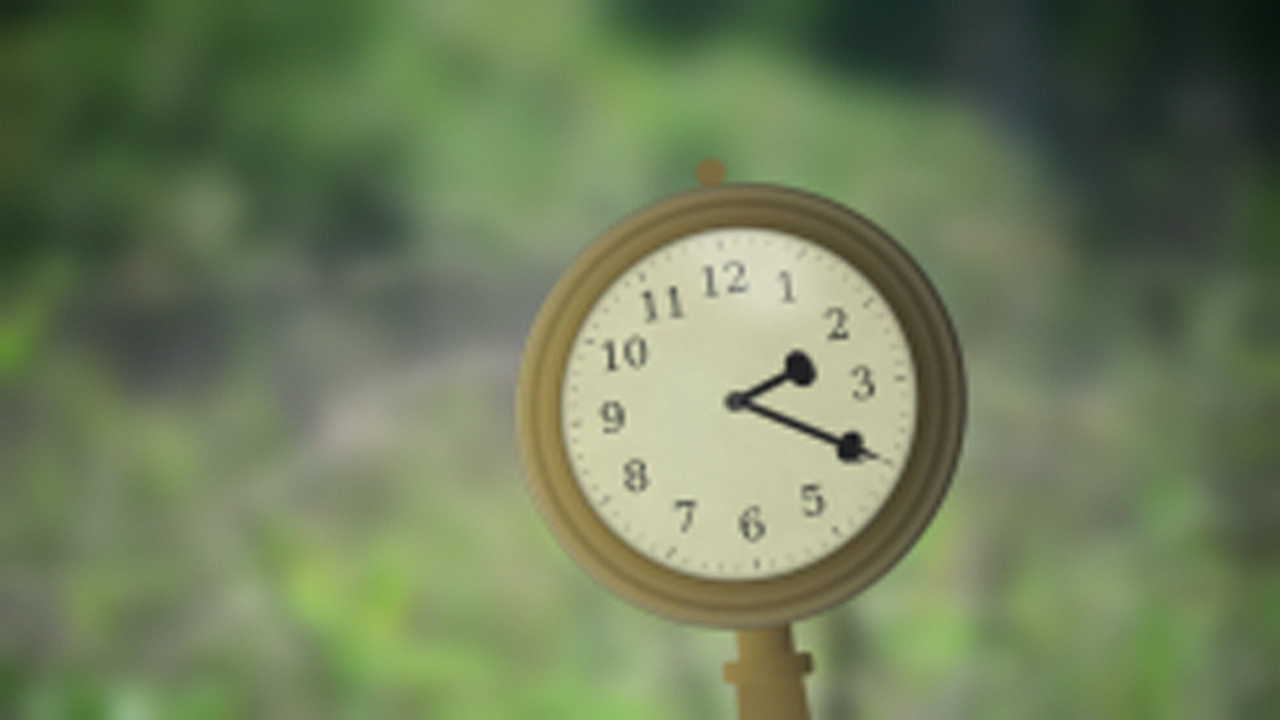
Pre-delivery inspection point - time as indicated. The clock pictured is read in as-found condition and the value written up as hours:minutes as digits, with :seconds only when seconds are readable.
2:20
